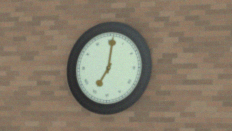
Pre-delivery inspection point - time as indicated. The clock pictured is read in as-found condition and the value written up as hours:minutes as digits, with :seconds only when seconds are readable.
7:01
